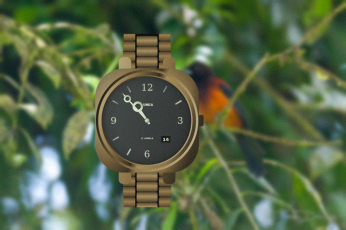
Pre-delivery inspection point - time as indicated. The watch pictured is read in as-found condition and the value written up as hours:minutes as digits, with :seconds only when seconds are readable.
10:53
